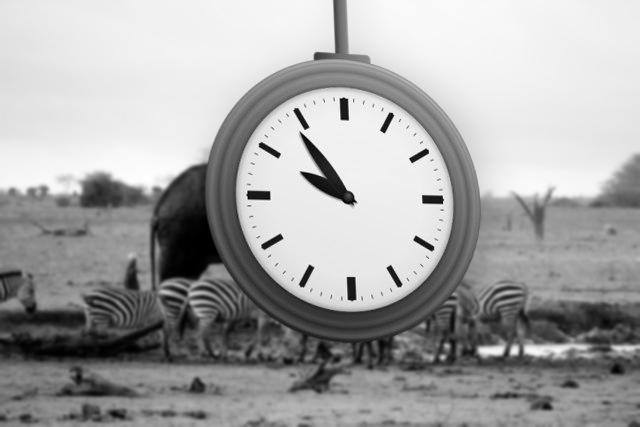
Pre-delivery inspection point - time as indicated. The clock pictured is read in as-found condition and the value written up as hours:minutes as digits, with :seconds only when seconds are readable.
9:54
